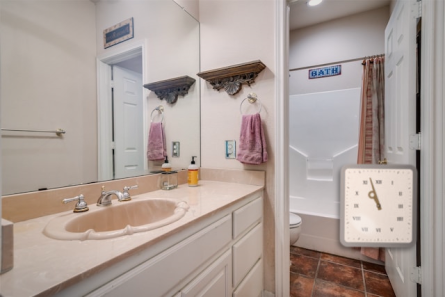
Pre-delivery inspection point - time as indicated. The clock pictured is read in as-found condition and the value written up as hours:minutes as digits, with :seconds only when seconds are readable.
10:57
